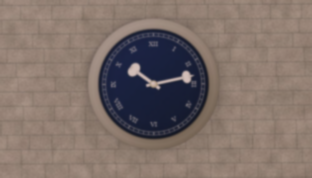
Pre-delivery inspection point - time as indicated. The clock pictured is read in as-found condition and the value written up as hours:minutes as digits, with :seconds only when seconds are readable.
10:13
